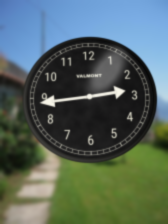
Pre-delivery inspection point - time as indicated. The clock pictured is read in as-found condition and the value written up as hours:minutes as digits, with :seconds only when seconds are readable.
2:44
